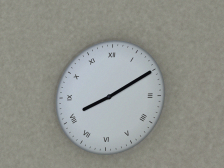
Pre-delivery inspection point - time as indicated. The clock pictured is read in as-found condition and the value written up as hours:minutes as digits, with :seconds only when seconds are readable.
8:10
